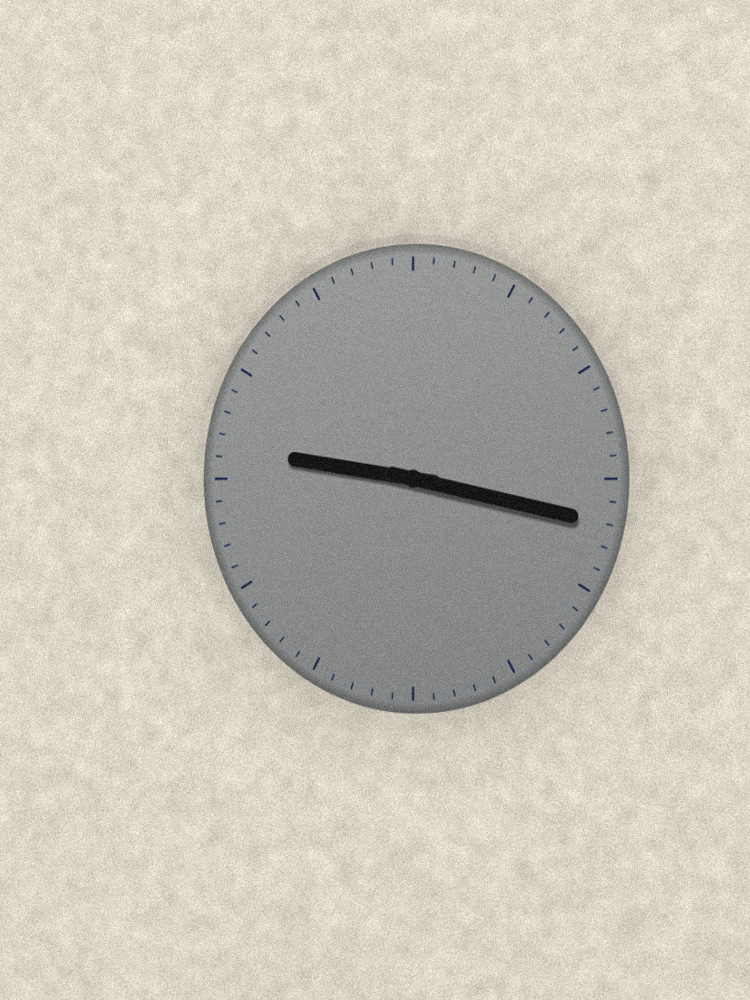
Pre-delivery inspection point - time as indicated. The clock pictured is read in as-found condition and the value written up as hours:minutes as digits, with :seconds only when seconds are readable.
9:17
